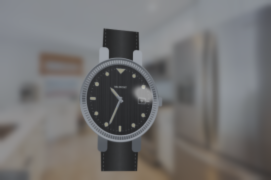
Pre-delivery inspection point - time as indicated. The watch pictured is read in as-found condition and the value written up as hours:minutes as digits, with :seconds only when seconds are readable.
10:34
